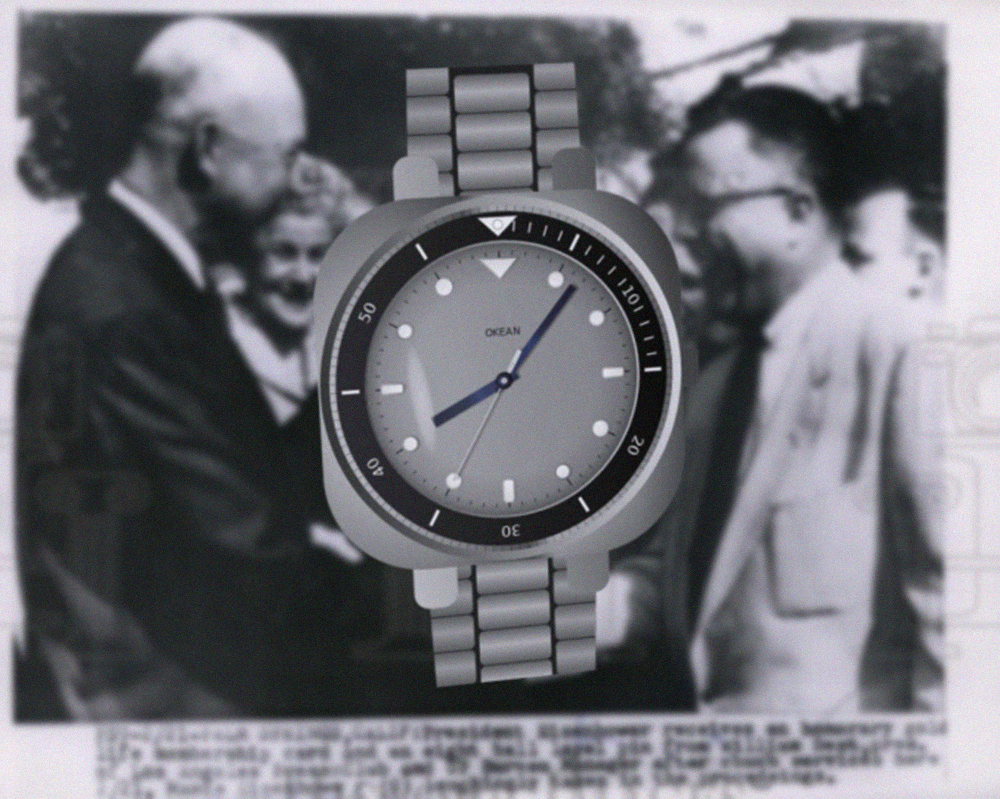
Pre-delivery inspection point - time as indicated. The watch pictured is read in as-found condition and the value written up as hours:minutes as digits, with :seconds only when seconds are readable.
8:06:35
